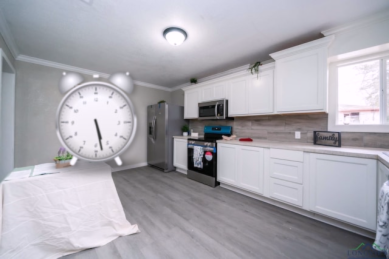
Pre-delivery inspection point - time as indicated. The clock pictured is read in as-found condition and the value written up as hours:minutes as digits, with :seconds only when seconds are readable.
5:28
